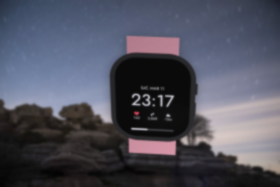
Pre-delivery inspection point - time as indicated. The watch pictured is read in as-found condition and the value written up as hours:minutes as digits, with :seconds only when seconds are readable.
23:17
